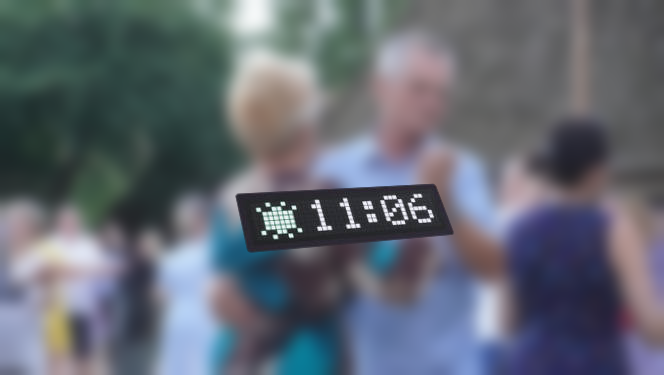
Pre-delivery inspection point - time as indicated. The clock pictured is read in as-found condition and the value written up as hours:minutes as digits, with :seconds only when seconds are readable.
11:06
